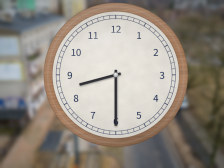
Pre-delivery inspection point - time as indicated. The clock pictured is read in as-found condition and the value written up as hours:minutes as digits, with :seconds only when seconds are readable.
8:30
